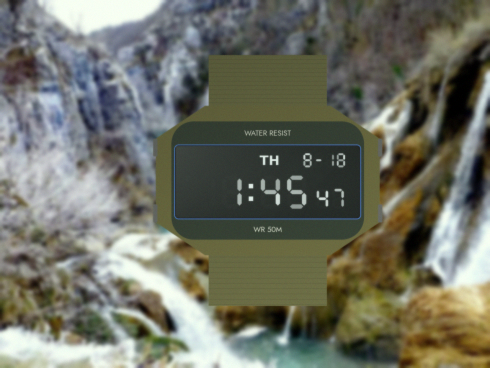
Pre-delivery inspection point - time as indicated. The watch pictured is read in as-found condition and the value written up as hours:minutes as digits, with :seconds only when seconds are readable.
1:45:47
